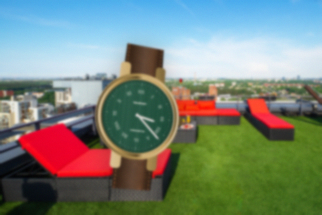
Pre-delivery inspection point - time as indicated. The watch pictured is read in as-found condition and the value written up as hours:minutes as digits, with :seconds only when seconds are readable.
3:22
